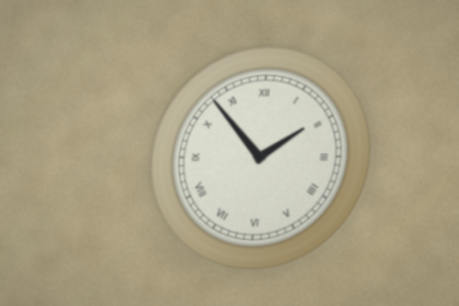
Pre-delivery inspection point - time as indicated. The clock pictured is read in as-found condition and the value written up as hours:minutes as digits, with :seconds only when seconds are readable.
1:53
